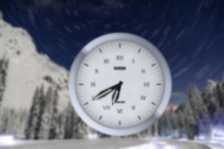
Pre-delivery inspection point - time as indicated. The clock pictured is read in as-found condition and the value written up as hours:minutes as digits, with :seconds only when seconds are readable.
6:40
